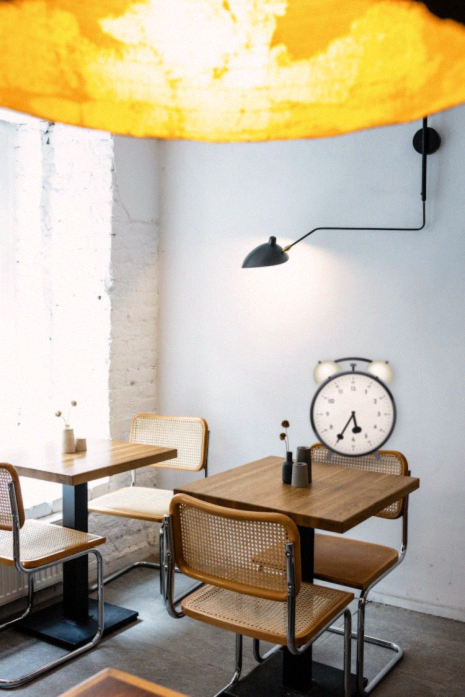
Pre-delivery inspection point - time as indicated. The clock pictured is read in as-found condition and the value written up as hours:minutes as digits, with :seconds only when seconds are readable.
5:35
